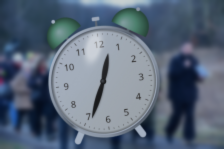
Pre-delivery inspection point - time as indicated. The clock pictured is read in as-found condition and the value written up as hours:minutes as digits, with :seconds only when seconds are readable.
12:34
